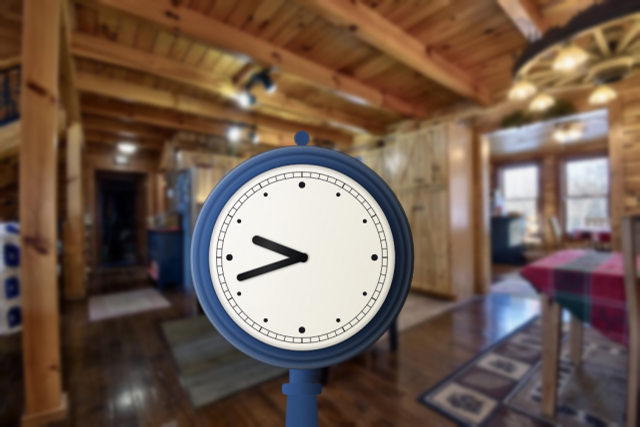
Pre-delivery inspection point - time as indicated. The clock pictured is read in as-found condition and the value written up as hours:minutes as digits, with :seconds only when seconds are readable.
9:42
